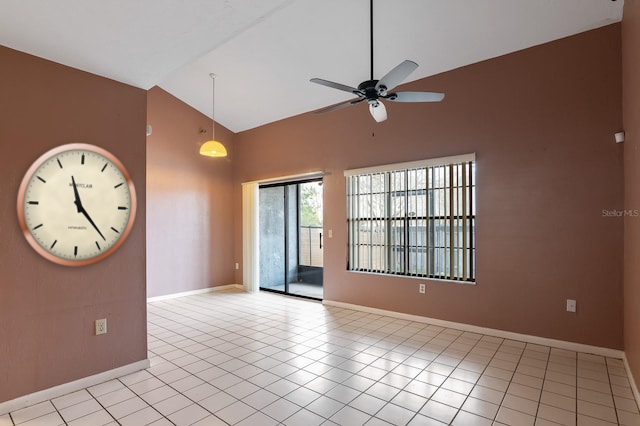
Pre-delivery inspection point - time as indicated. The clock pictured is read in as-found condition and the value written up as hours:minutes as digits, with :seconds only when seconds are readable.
11:23
